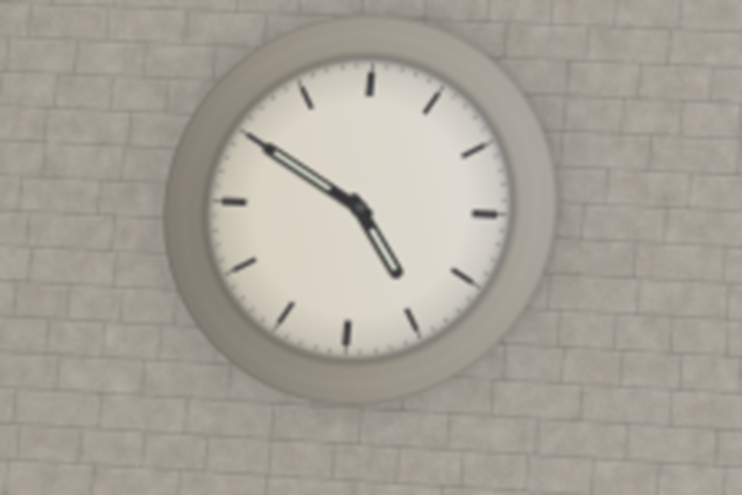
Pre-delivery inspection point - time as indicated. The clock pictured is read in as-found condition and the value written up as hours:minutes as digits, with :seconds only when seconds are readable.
4:50
